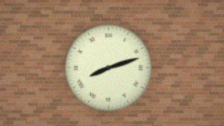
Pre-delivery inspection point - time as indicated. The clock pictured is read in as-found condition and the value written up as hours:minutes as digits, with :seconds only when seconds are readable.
8:12
